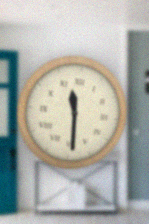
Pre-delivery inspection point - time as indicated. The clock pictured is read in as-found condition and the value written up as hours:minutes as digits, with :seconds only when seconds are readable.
11:29
